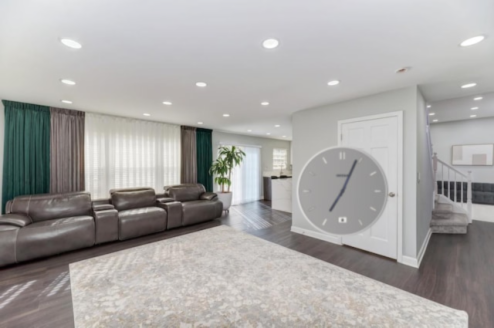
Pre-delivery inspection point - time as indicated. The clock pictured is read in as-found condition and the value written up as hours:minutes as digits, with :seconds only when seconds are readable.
7:04
